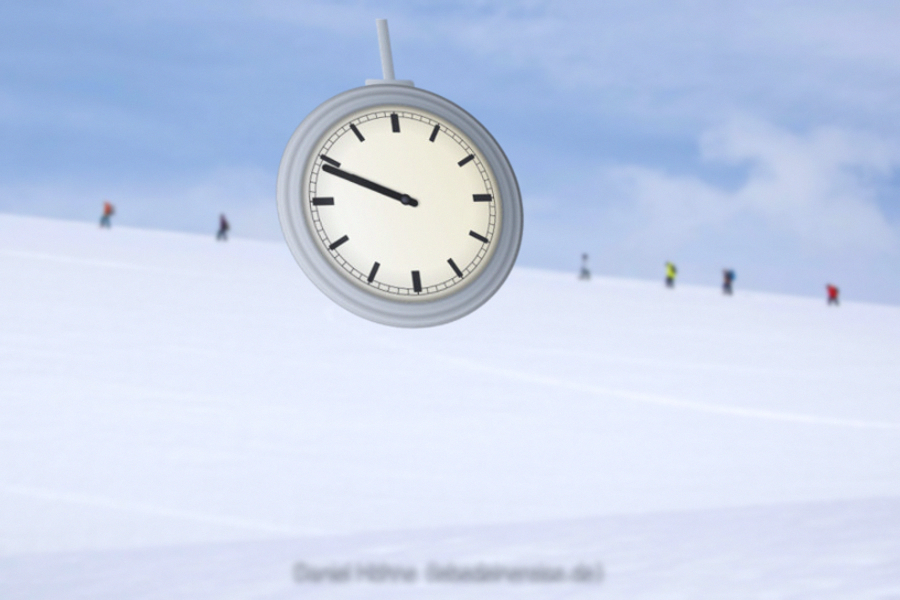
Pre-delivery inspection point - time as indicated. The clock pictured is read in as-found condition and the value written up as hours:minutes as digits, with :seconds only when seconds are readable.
9:49
